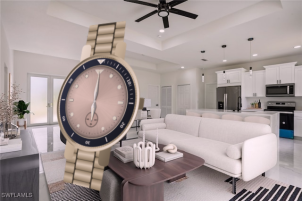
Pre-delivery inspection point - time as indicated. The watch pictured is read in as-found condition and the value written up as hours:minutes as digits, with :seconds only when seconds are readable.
6:00
